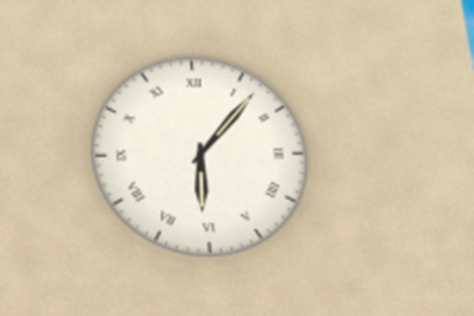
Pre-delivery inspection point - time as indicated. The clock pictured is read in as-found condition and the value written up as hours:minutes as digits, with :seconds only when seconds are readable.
6:07
